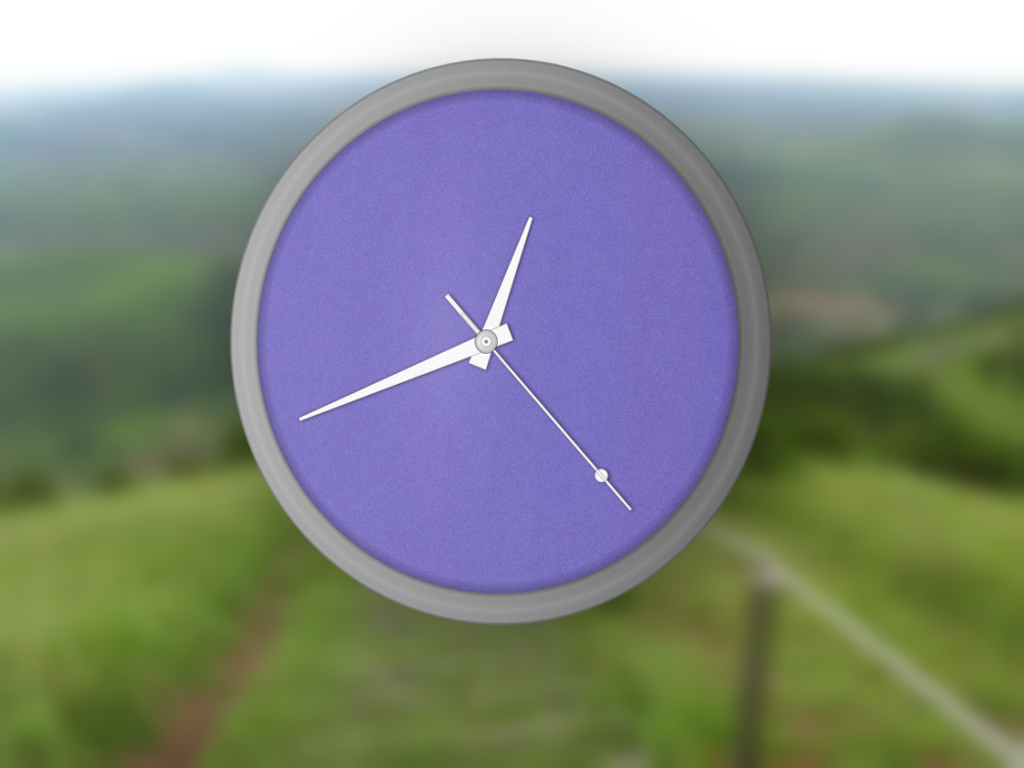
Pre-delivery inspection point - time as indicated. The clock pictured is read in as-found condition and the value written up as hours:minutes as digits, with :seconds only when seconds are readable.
12:41:23
